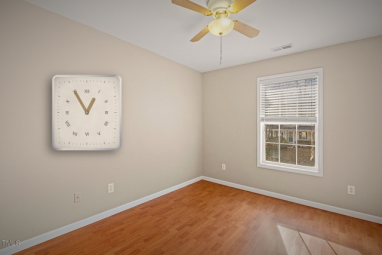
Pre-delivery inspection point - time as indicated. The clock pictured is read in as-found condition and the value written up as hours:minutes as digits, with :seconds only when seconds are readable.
12:55
